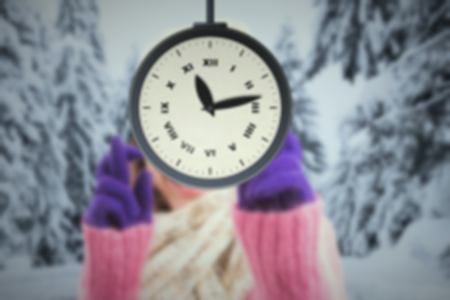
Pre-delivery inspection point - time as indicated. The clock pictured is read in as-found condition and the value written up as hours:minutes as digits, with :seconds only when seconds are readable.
11:13
